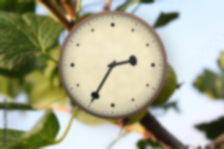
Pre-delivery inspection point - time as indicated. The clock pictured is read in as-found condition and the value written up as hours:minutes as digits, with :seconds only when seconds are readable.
2:35
